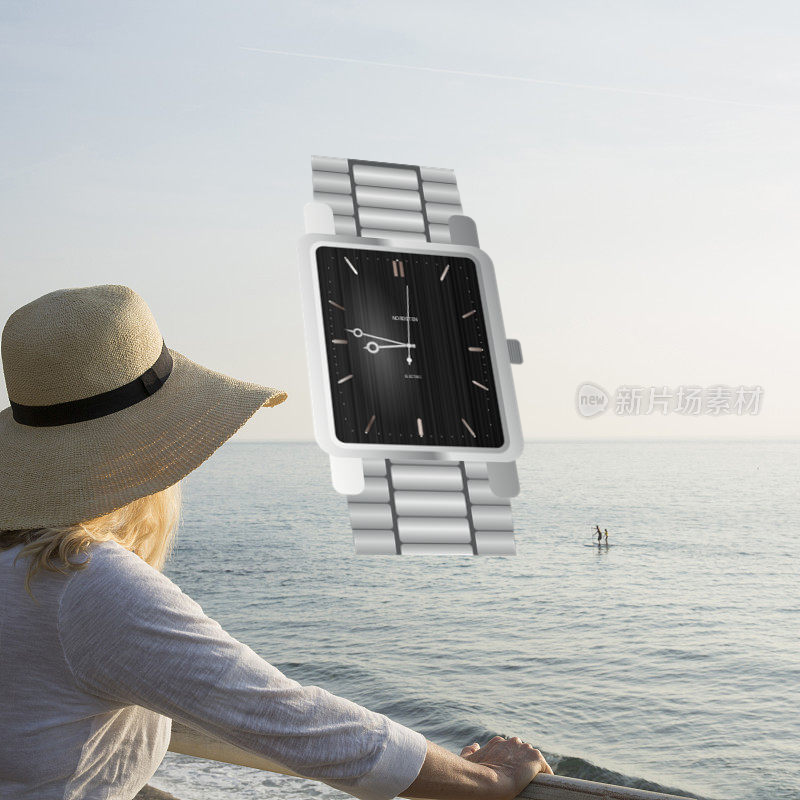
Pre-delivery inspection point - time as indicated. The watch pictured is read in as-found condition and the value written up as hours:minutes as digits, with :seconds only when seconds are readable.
8:47:01
